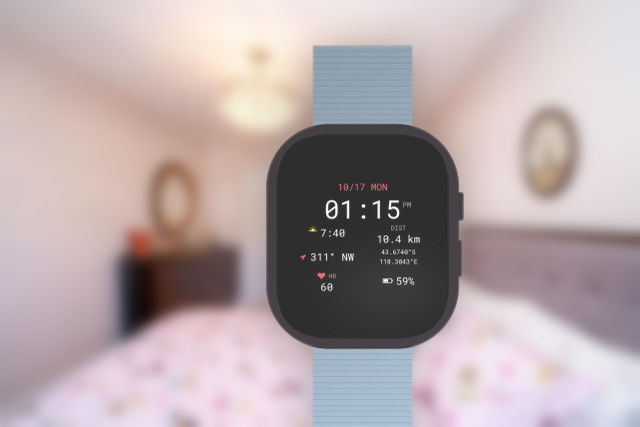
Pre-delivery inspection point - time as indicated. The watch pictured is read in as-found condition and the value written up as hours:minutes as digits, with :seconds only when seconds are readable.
1:15
